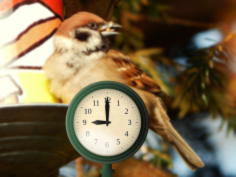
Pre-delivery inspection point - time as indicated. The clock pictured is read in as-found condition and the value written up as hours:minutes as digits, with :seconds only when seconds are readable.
9:00
